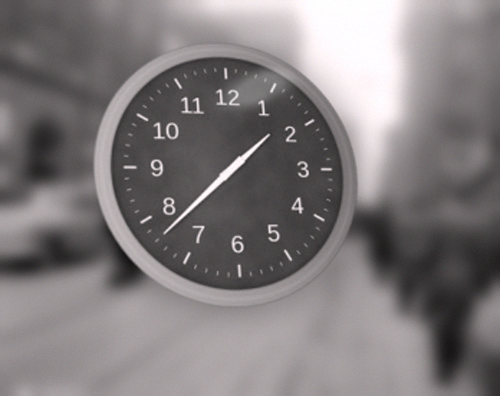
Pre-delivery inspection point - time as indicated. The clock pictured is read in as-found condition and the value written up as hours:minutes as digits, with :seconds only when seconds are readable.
1:38
